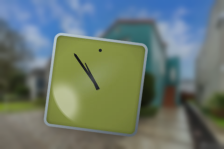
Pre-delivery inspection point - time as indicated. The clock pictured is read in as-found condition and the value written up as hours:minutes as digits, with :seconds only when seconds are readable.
10:53
